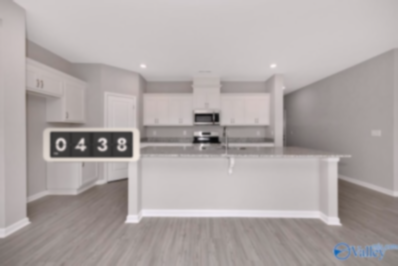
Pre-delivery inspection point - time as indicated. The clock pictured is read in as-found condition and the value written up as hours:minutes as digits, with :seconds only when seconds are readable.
4:38
